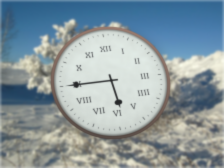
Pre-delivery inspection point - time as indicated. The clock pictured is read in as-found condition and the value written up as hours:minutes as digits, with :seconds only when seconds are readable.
5:45
